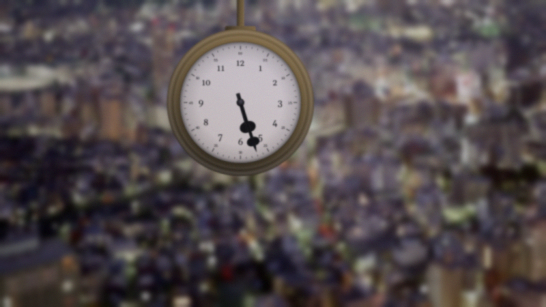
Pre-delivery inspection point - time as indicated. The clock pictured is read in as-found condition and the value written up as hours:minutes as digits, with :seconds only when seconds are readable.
5:27
